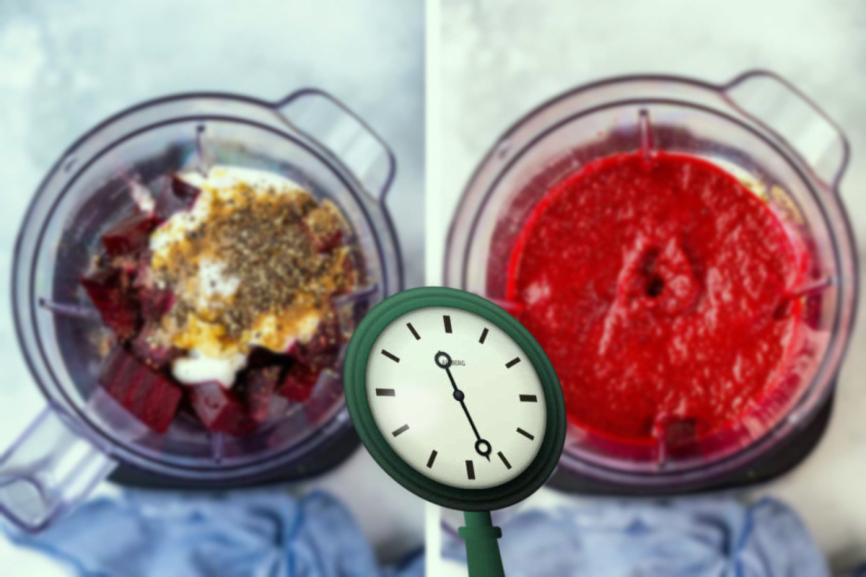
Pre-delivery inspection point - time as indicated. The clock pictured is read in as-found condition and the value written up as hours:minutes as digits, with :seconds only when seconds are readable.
11:27
